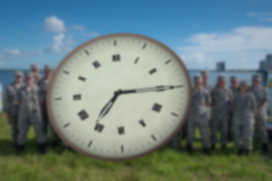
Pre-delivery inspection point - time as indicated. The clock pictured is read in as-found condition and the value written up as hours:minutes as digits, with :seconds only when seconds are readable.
7:15
